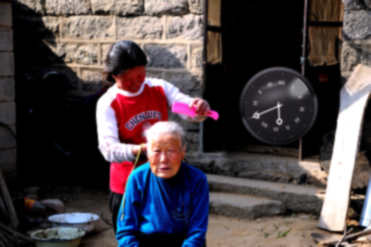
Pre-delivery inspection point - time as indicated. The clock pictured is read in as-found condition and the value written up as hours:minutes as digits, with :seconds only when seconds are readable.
5:40
